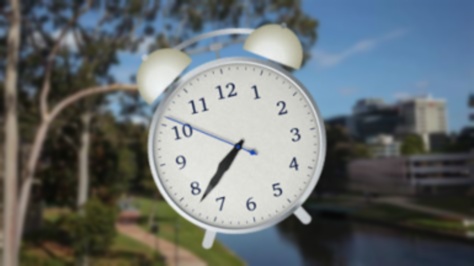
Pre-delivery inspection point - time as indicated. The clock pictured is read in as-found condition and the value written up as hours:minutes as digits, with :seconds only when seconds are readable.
7:37:51
